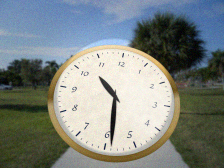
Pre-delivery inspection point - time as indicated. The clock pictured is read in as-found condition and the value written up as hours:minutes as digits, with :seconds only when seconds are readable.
10:29
